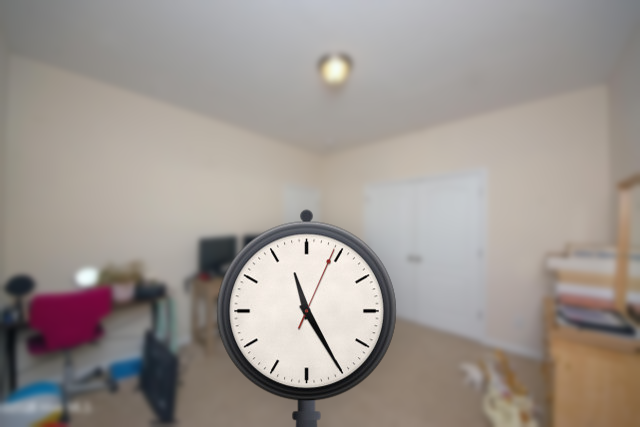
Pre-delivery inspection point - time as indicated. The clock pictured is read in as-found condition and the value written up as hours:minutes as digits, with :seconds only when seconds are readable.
11:25:04
